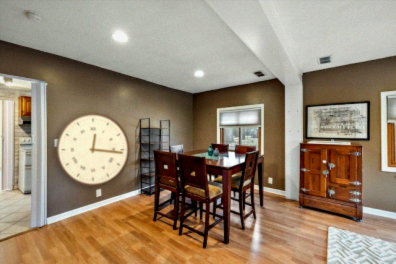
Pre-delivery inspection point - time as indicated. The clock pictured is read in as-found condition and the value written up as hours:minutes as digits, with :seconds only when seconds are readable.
12:16
